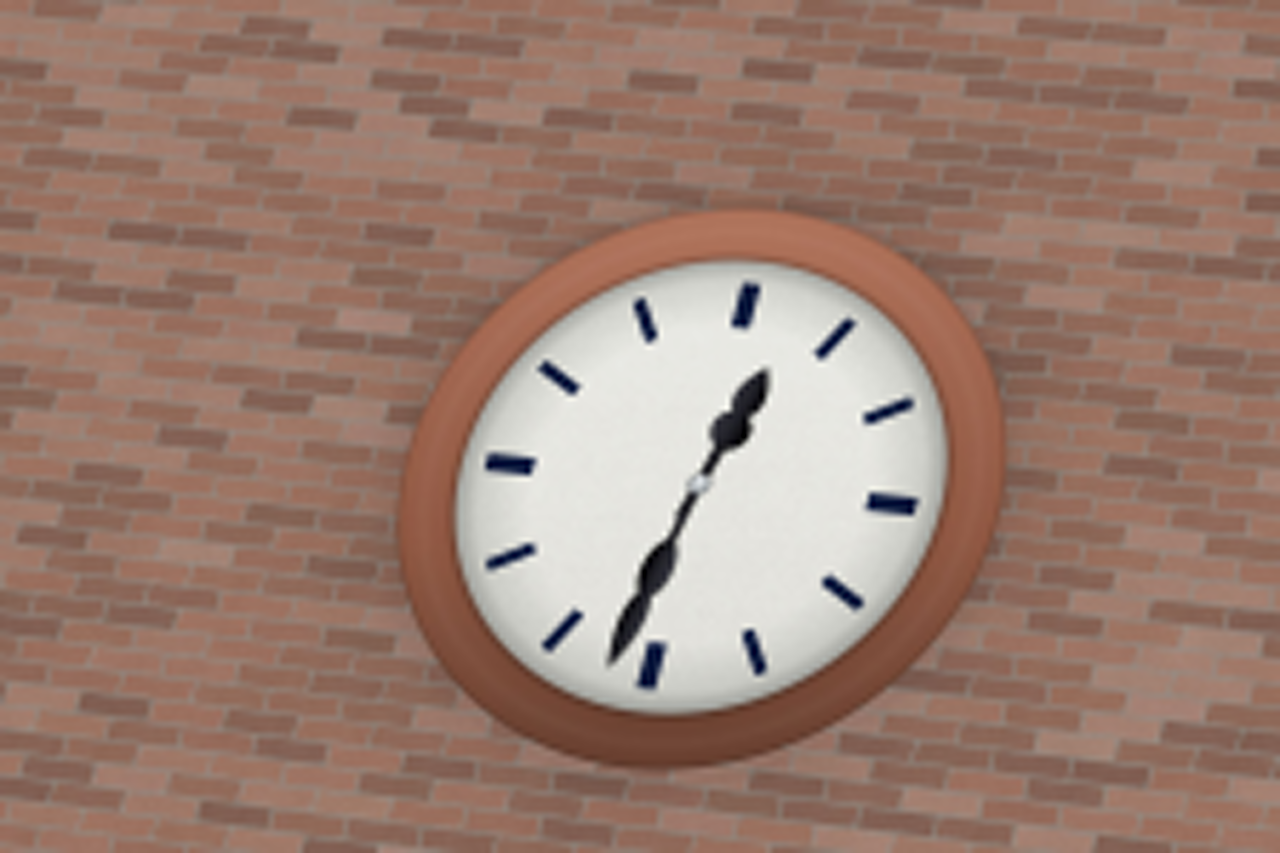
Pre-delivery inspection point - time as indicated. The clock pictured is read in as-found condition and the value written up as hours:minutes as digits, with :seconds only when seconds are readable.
12:32
